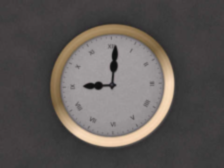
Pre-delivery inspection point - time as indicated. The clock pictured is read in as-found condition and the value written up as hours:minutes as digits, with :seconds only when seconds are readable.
9:01
